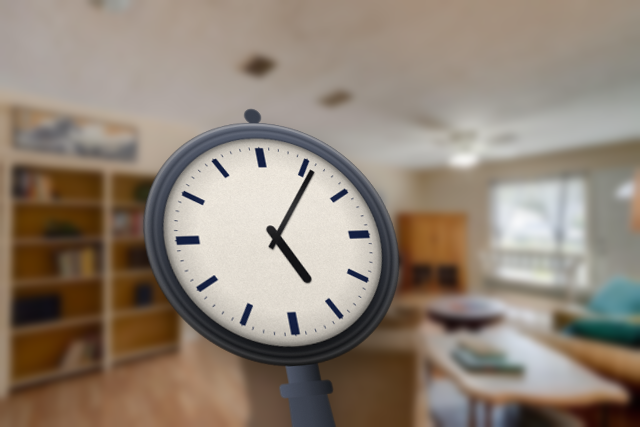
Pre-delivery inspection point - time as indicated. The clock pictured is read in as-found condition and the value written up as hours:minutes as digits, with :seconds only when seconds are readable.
5:06
